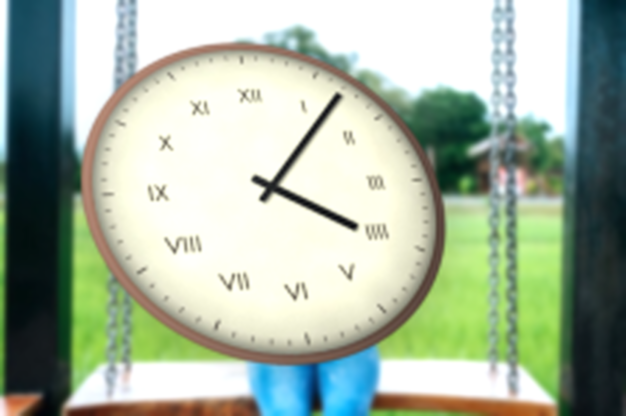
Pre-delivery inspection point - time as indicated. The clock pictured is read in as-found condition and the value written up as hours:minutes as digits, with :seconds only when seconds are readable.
4:07
